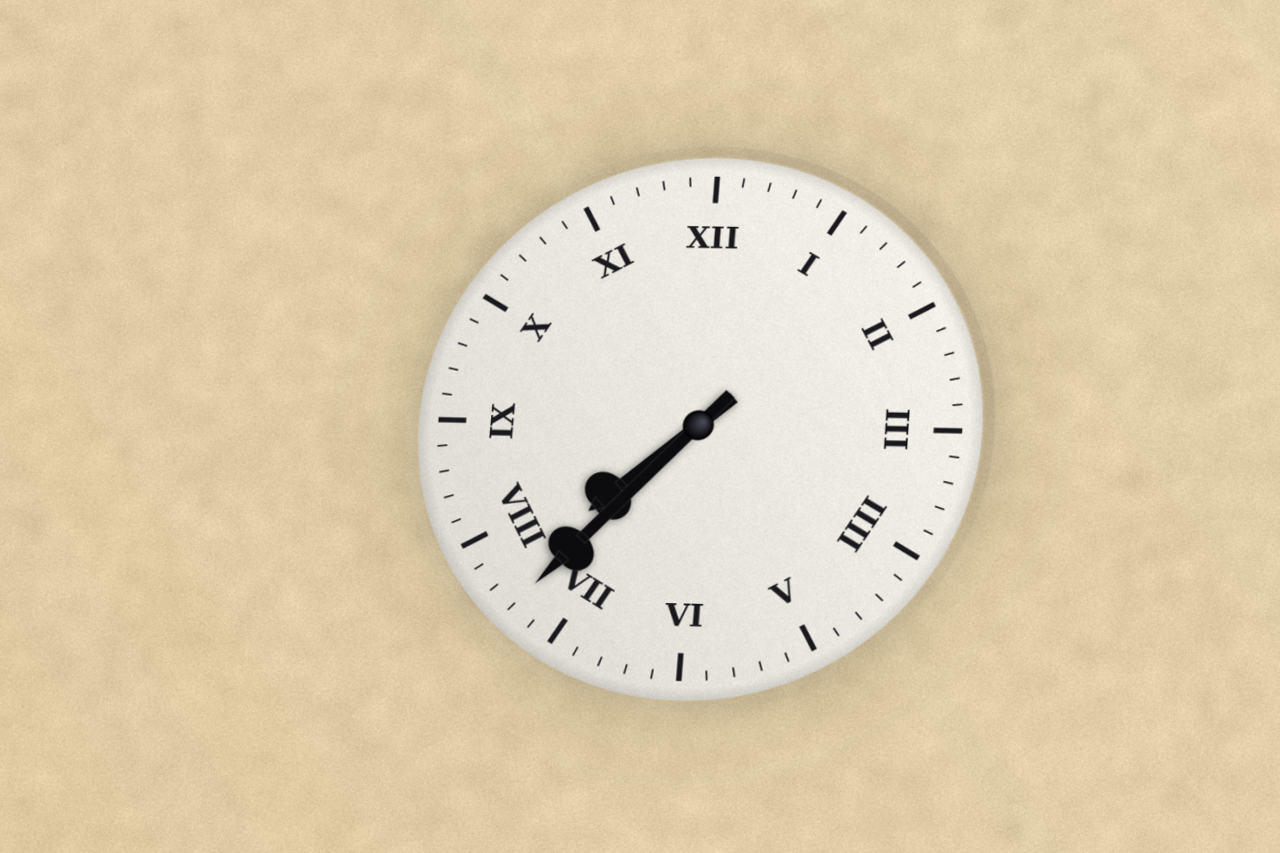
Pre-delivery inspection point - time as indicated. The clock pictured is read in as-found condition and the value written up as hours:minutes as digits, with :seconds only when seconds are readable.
7:37
